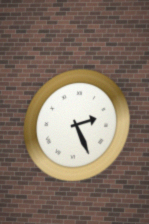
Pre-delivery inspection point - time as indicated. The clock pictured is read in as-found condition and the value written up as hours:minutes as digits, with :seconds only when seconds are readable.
2:25
